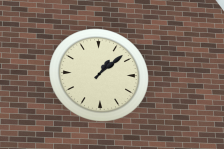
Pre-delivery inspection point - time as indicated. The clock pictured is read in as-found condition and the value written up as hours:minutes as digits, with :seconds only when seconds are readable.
1:08
